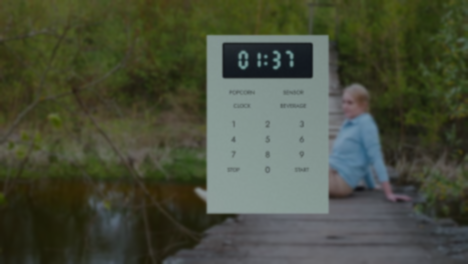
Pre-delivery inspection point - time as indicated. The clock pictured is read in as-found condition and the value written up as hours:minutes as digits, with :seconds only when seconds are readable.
1:37
